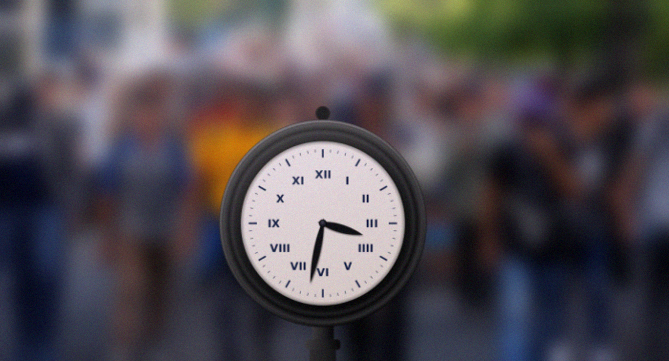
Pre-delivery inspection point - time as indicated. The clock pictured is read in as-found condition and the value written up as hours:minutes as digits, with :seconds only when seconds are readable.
3:32
